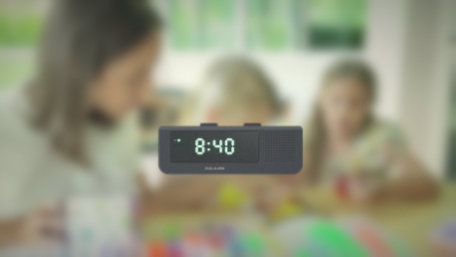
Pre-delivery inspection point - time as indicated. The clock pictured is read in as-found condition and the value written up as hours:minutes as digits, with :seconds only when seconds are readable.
8:40
